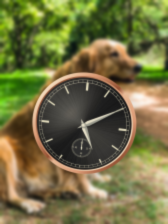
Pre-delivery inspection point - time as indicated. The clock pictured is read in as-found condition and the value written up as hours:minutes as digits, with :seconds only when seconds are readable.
5:10
